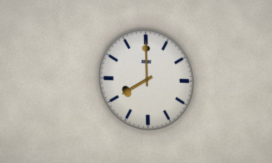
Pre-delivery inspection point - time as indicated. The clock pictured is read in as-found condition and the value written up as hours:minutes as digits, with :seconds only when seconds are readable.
8:00
